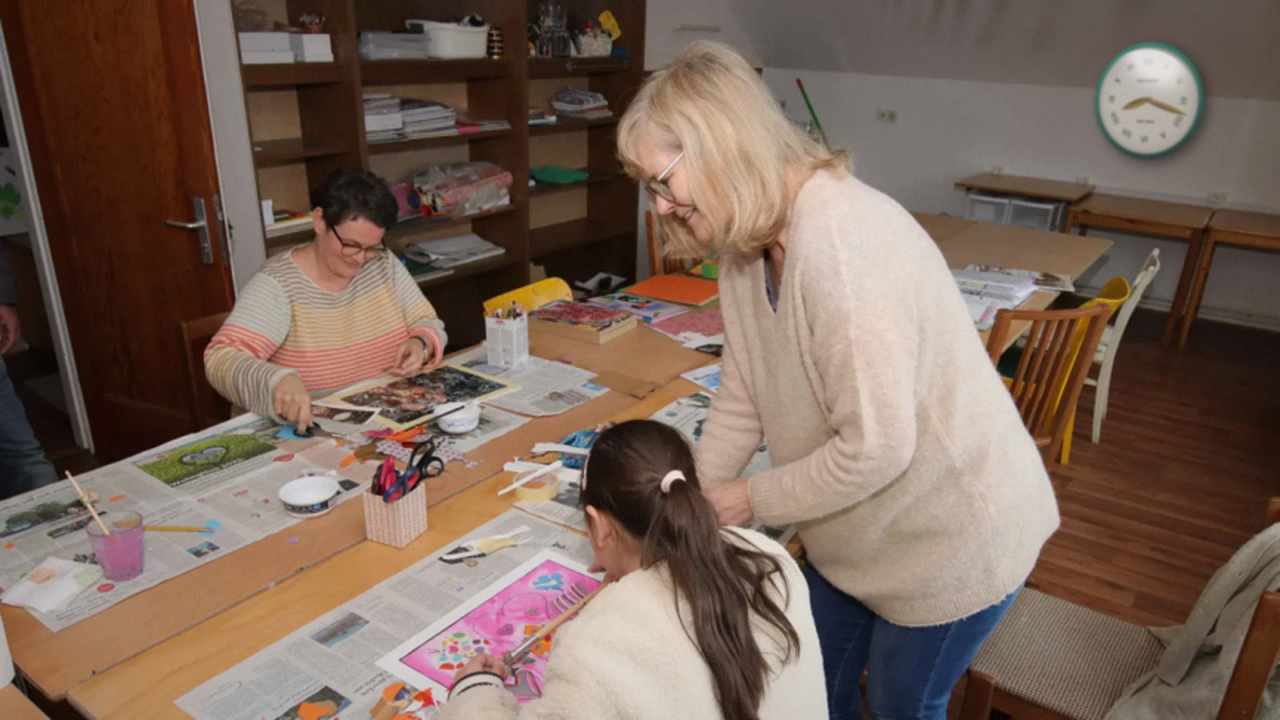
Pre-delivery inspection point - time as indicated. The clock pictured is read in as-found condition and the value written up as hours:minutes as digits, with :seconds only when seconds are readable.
8:18
